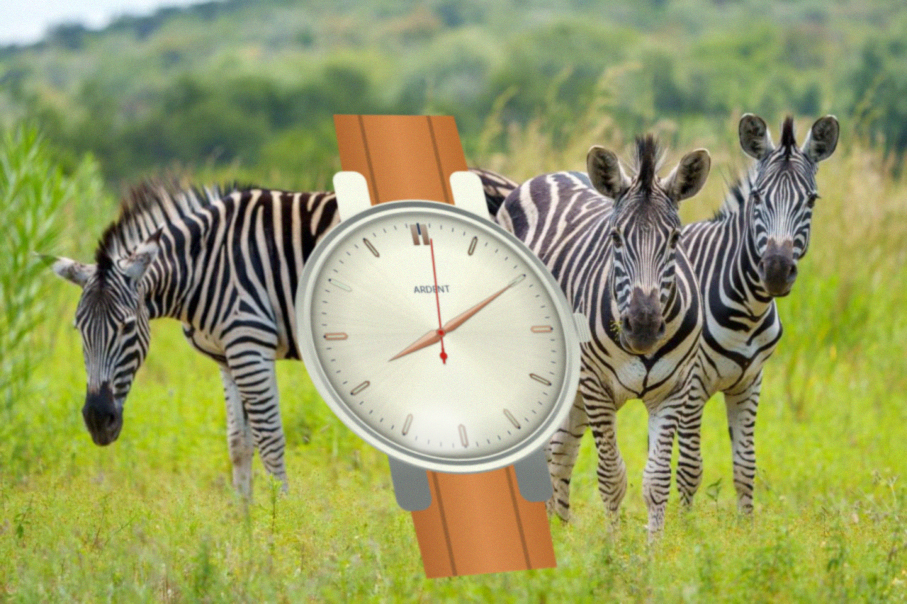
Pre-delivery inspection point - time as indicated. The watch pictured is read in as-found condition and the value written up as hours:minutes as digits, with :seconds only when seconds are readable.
8:10:01
